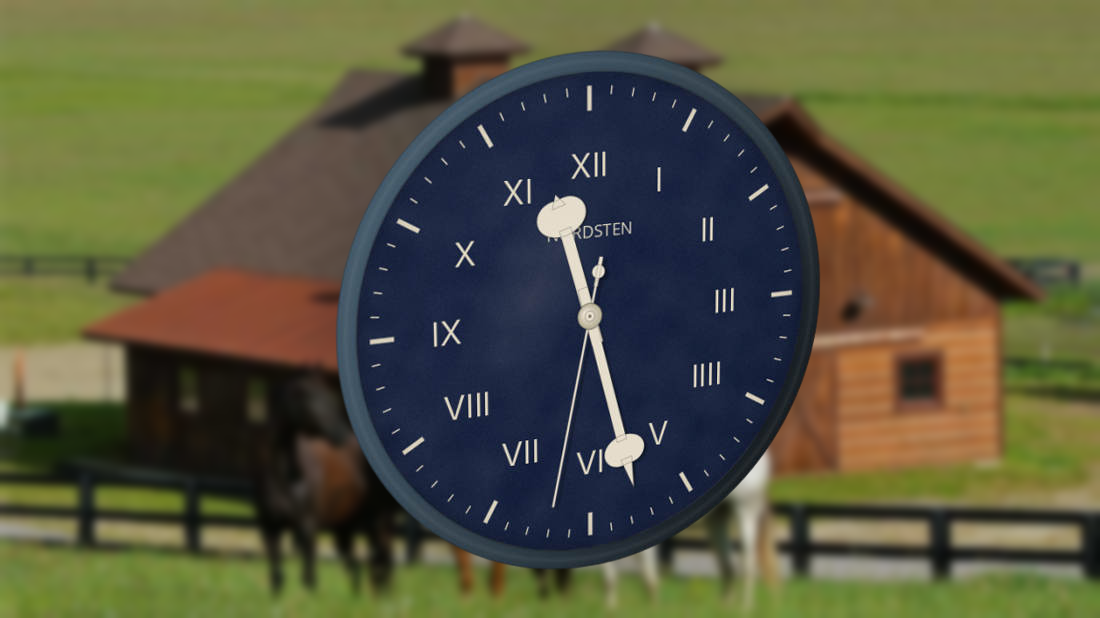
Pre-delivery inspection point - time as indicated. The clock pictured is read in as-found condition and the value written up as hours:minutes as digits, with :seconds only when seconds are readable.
11:27:32
